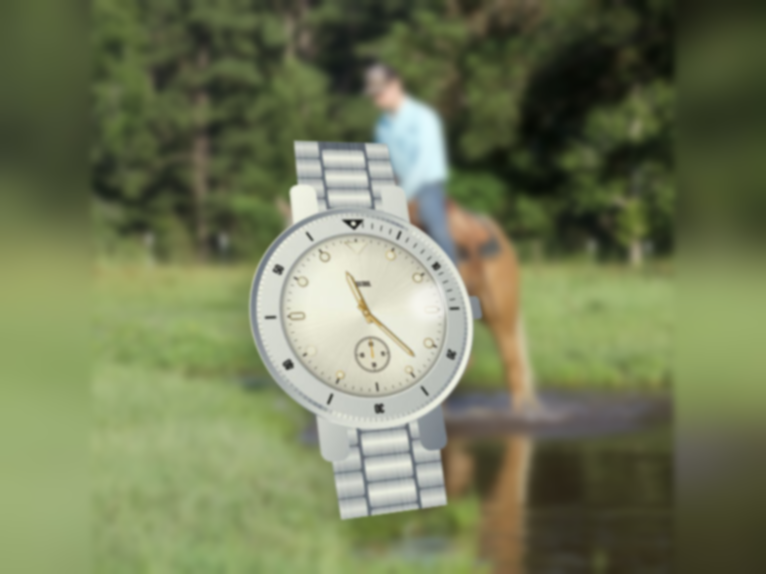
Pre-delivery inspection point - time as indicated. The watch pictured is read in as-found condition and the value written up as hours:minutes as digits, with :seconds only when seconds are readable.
11:23
